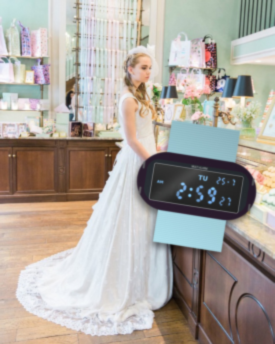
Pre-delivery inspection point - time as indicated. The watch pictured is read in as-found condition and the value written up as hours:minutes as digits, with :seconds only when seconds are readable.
2:59
